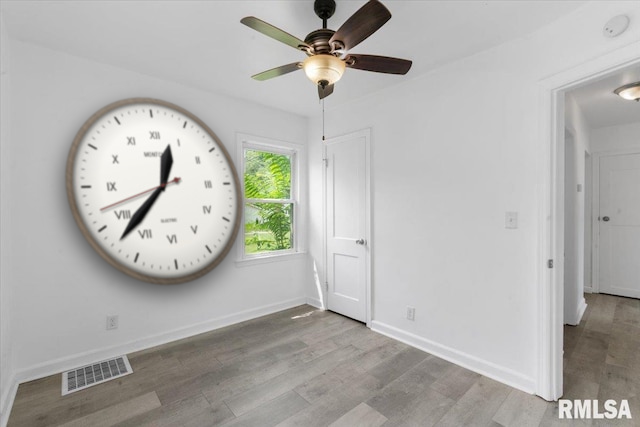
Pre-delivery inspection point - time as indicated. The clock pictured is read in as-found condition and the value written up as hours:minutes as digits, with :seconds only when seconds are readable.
12:37:42
